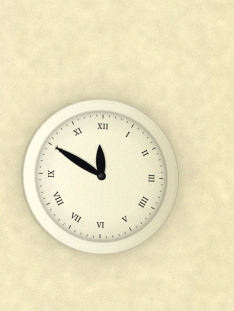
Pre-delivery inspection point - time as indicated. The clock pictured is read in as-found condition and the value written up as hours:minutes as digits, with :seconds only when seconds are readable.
11:50
